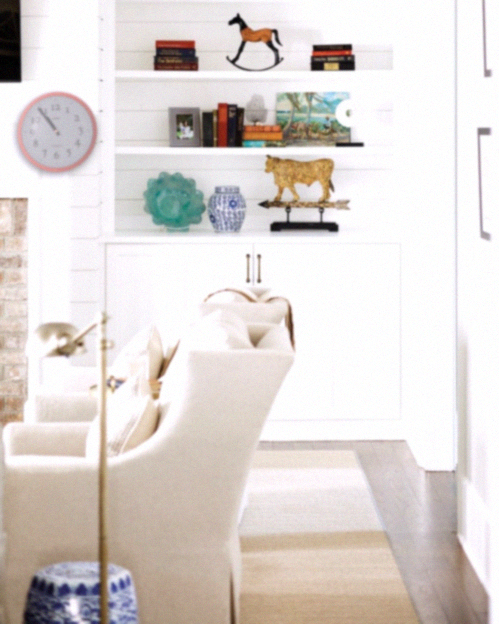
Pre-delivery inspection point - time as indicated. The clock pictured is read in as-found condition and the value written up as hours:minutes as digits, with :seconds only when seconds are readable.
10:54
